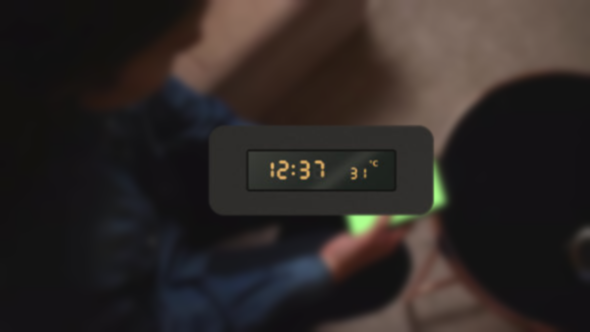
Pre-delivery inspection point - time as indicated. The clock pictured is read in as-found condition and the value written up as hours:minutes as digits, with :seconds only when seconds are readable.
12:37
